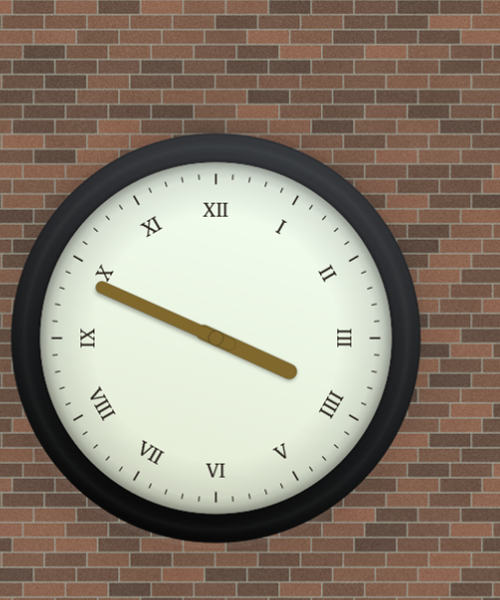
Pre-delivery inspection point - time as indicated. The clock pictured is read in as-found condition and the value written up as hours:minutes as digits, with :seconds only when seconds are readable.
3:49
